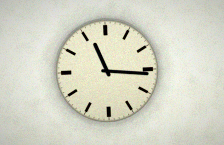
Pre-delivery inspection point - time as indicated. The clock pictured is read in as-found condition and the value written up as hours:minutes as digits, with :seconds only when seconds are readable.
11:16
